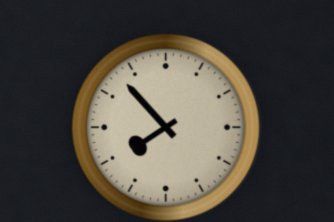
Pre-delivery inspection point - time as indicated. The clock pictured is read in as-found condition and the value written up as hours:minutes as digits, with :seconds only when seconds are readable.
7:53
